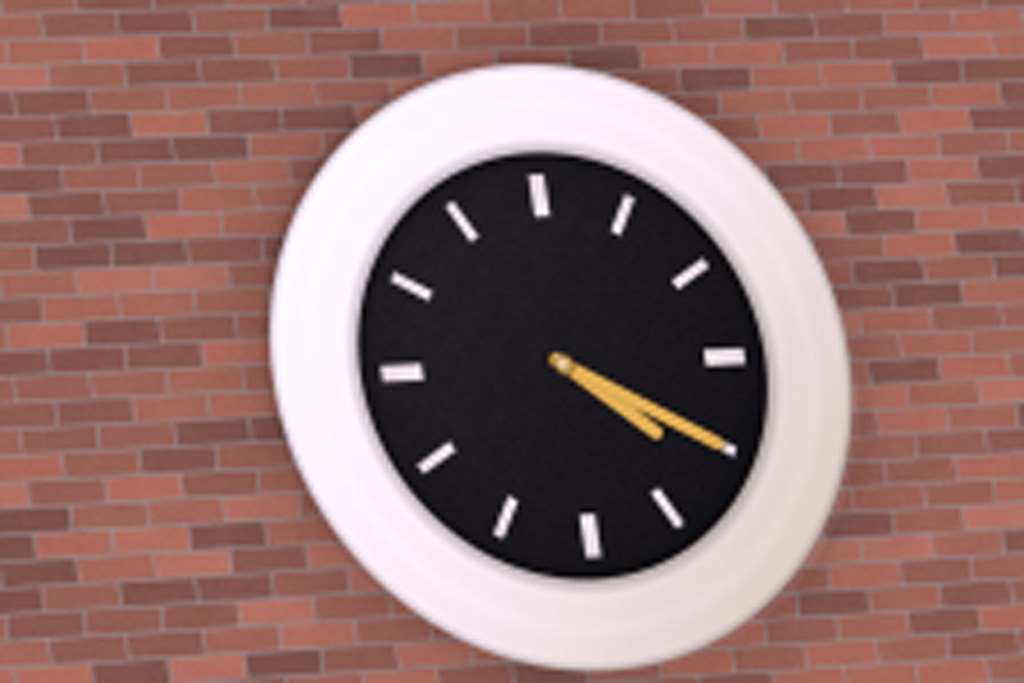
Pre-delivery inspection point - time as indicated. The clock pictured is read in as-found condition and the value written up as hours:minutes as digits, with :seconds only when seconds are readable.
4:20
